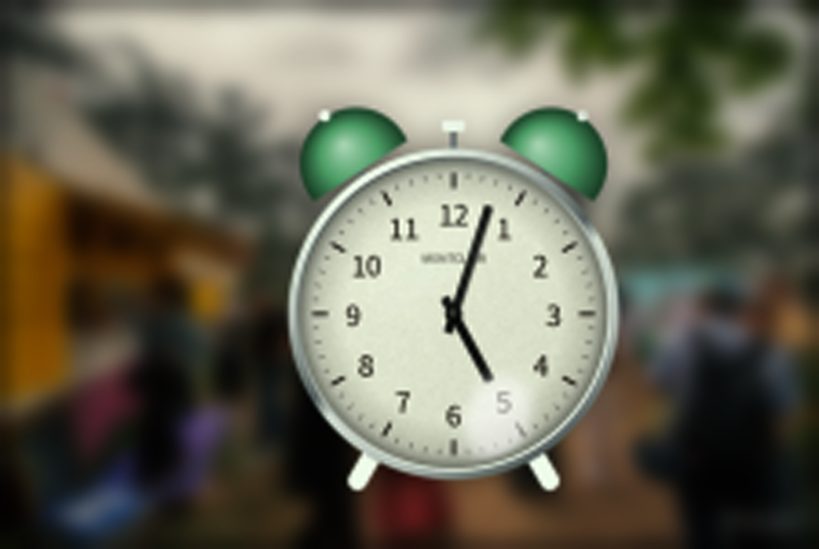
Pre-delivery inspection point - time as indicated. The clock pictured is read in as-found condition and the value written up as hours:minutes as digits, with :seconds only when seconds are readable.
5:03
